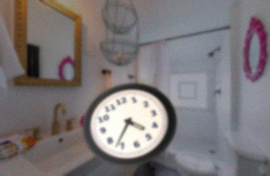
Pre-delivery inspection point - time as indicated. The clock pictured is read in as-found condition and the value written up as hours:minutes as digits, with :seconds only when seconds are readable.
4:37
